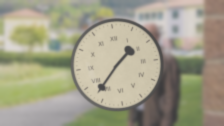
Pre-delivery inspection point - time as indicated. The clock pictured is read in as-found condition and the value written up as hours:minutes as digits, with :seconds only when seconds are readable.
1:37
